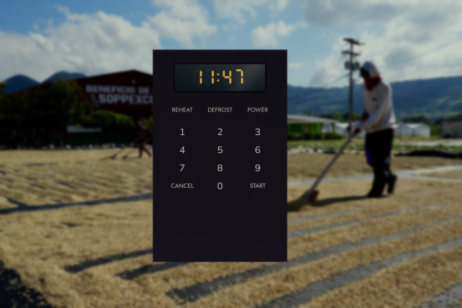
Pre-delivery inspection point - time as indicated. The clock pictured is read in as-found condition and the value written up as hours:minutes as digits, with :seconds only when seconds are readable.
11:47
